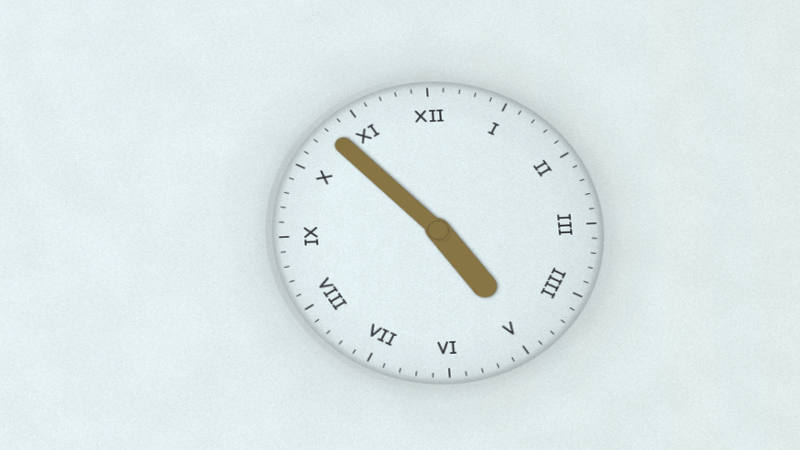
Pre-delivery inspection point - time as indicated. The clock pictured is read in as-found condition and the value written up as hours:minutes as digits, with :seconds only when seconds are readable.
4:53
